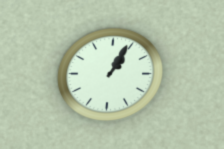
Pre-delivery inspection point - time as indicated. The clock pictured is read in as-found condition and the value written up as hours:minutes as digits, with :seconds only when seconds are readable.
1:04
